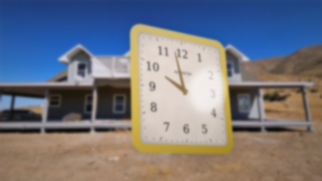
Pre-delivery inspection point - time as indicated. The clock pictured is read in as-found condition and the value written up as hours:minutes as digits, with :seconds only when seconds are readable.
9:58
